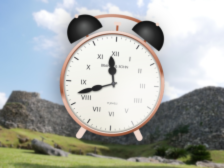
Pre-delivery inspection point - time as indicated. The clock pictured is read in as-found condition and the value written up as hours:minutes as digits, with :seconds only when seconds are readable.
11:42
